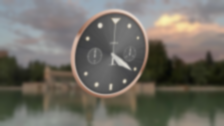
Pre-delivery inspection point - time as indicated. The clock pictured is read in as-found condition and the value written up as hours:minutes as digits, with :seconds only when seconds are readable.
4:21
